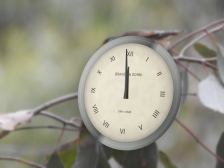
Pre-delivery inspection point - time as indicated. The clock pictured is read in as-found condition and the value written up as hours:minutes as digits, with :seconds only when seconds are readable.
11:59
